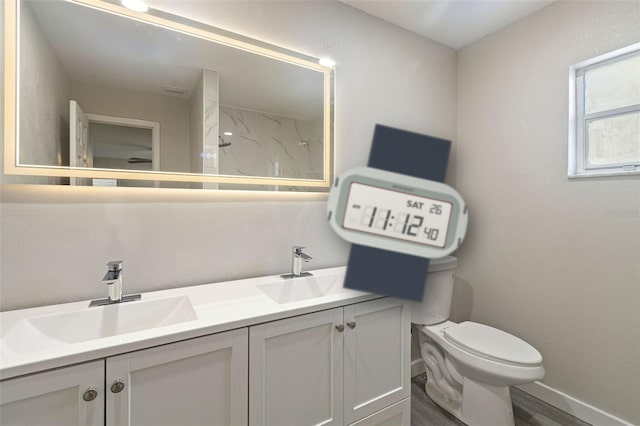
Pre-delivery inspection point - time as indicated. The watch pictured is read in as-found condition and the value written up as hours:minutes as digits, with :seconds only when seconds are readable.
11:12:40
